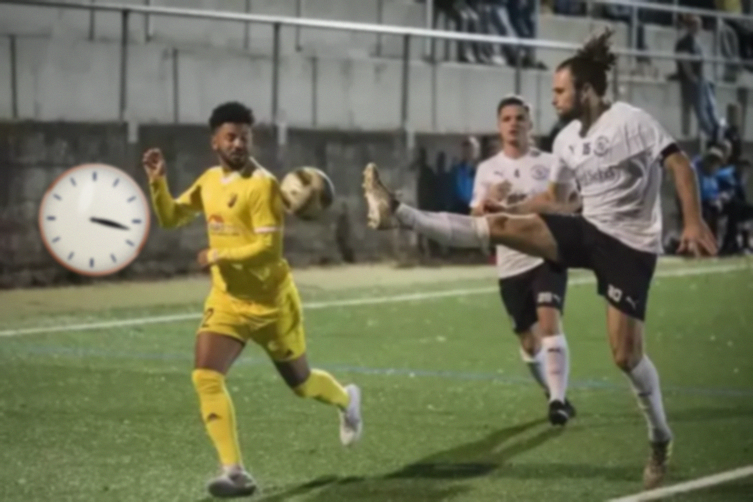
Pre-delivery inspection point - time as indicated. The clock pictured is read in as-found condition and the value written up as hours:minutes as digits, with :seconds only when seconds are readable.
3:17
